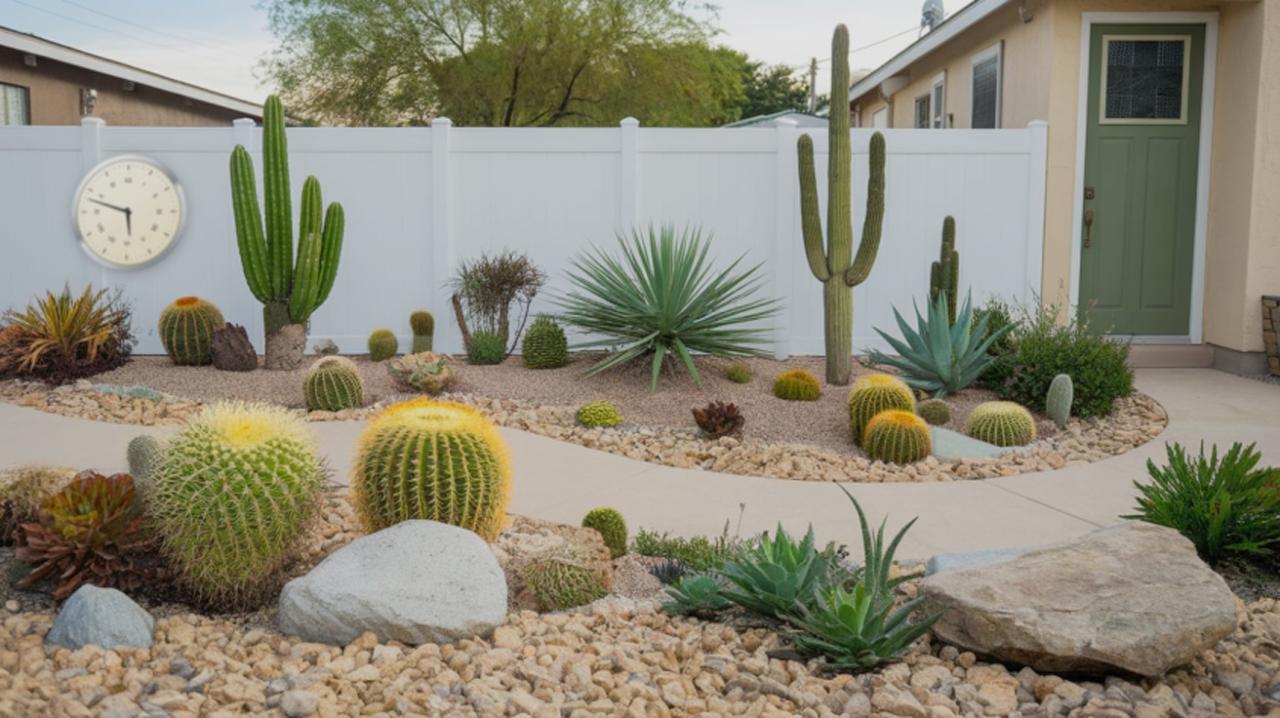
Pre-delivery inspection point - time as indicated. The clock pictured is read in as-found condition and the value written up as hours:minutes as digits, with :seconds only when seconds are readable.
5:48
